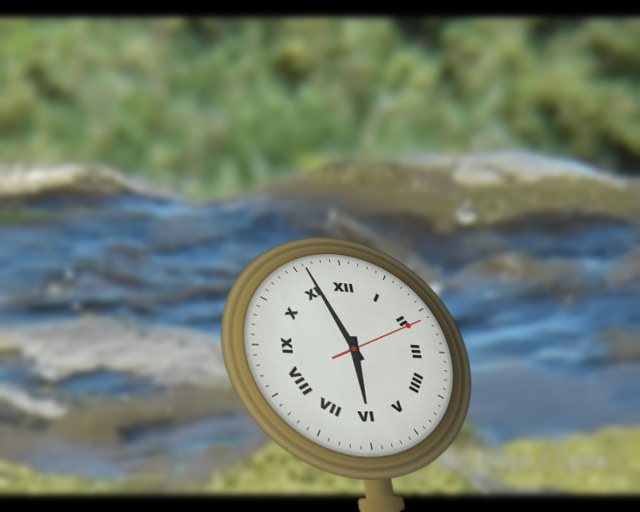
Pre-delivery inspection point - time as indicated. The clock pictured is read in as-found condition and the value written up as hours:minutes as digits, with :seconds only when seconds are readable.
5:56:11
